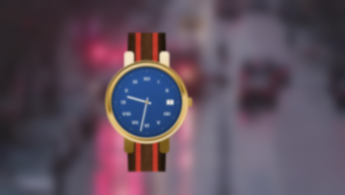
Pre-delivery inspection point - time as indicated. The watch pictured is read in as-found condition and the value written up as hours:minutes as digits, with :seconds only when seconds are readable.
9:32
